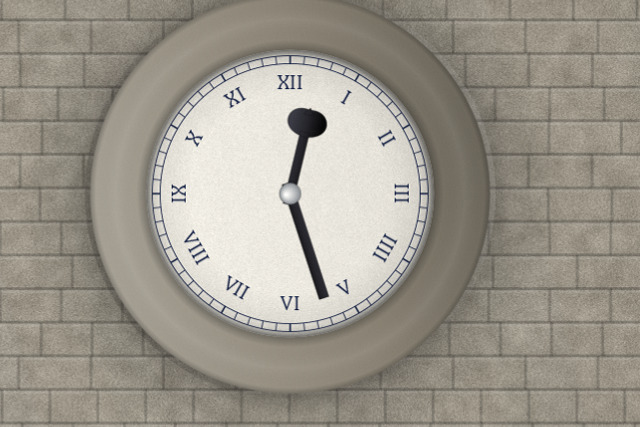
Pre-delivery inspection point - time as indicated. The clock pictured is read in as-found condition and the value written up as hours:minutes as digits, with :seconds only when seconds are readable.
12:27
